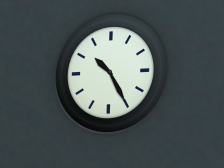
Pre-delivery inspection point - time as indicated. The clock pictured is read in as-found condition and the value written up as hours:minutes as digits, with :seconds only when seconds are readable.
10:25
